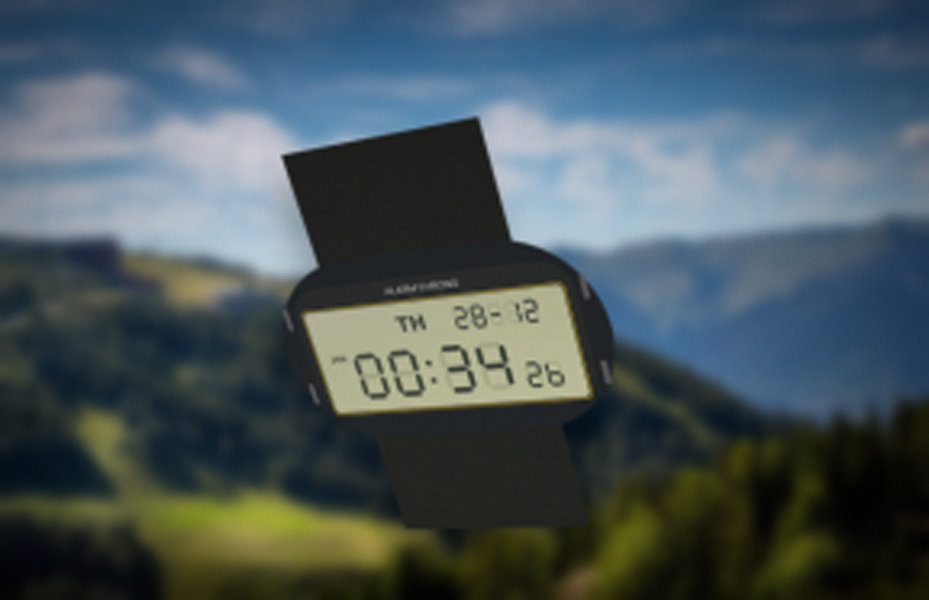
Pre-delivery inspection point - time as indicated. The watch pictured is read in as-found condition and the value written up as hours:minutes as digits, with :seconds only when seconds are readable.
0:34:26
